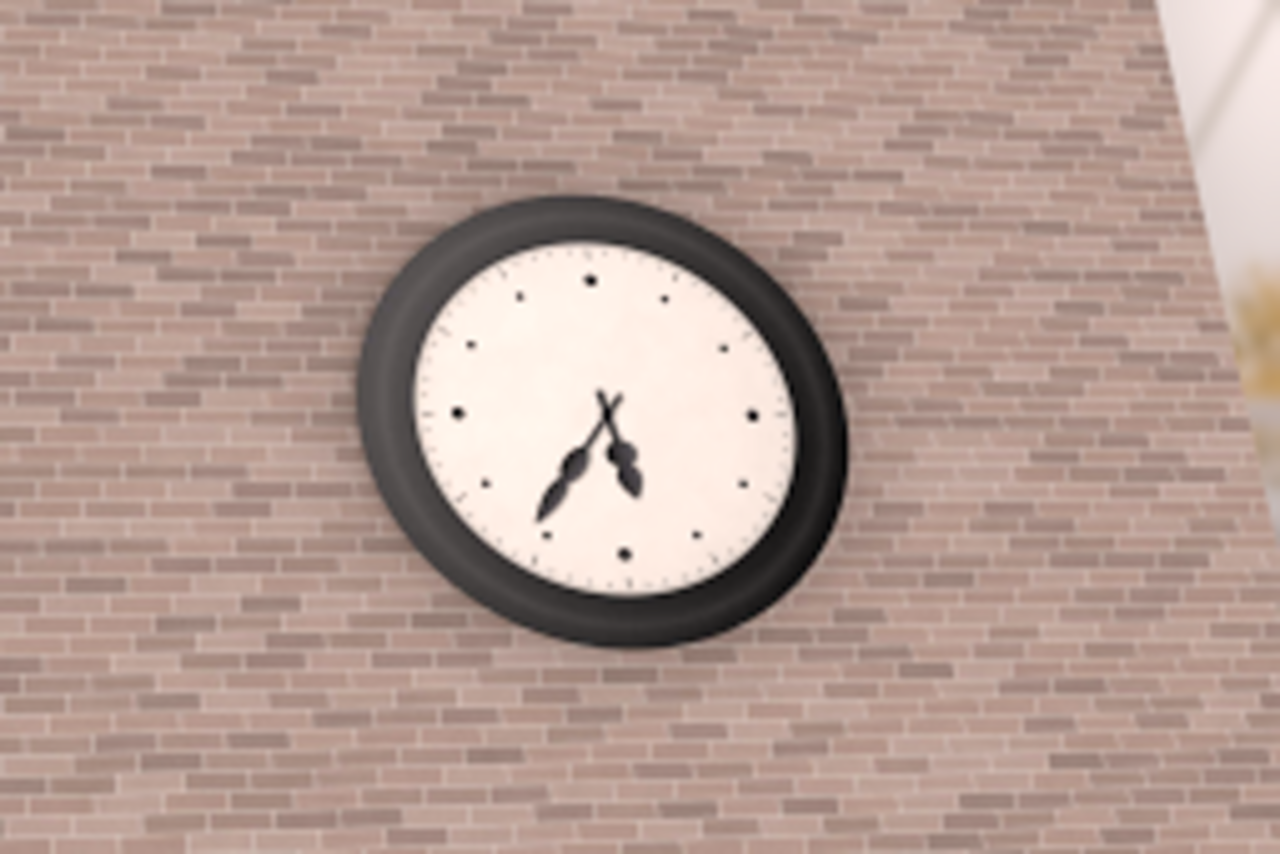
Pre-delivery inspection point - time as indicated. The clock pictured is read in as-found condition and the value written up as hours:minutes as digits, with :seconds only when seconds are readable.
5:36
